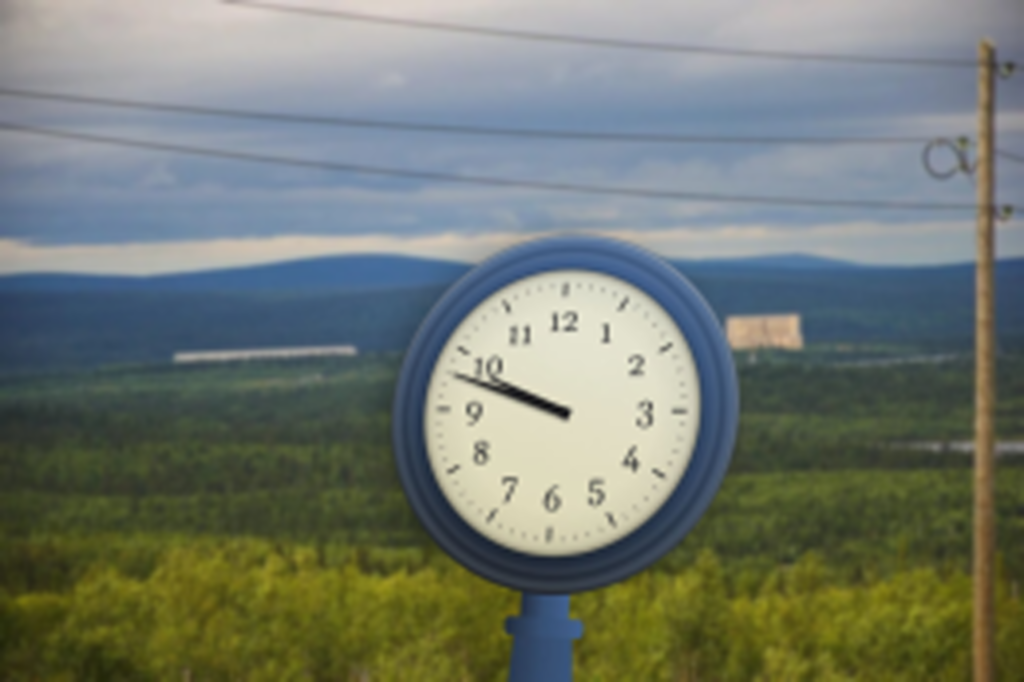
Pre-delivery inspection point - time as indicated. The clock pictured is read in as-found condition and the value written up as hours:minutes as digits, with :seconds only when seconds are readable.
9:48
